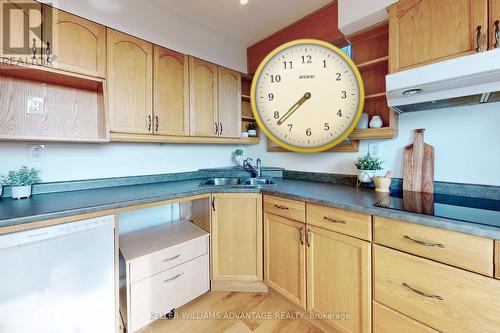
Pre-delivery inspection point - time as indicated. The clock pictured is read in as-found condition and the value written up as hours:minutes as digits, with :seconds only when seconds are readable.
7:38
